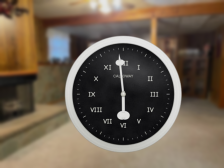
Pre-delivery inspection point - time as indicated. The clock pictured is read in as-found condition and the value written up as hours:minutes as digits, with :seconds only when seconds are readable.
5:59
